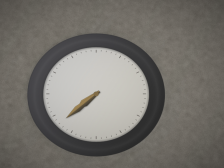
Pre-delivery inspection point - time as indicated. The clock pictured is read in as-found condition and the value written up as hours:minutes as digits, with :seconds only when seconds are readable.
7:38
